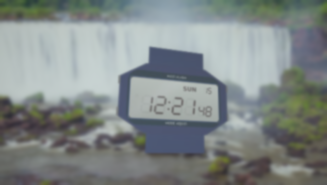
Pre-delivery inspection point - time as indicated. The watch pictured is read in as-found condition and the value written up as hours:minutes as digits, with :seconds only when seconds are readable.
12:21:48
